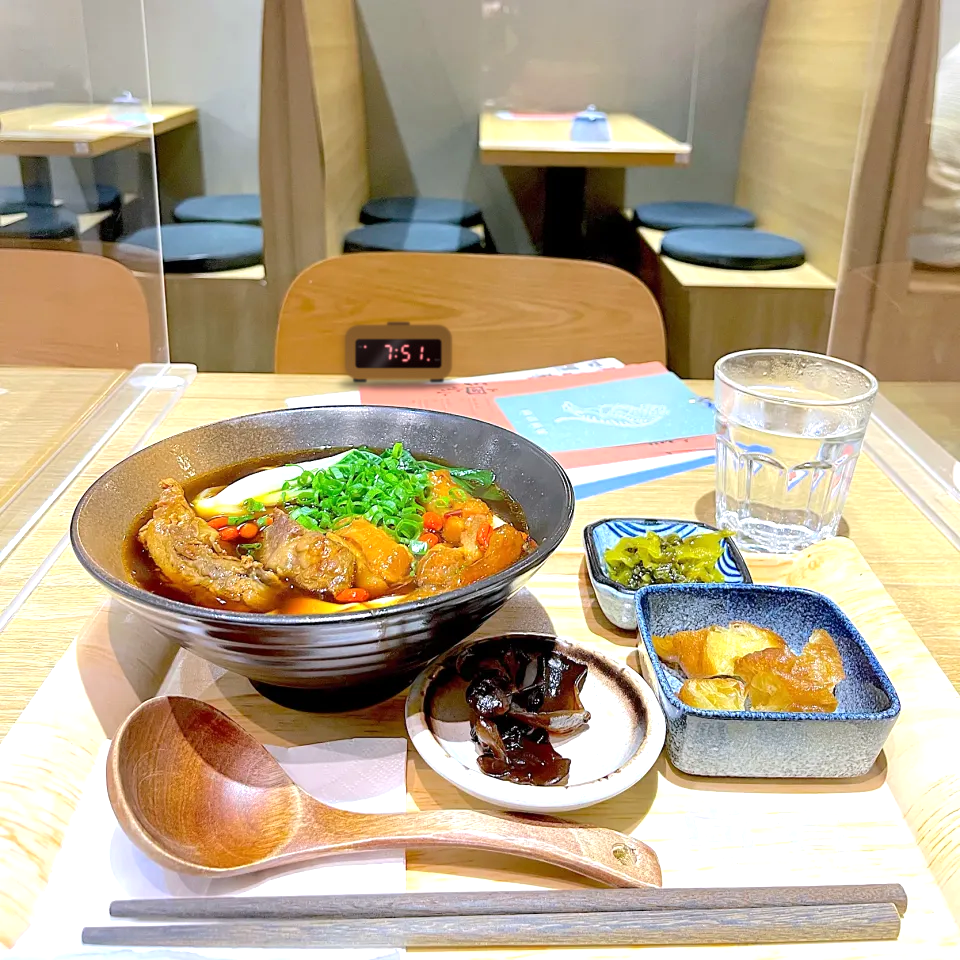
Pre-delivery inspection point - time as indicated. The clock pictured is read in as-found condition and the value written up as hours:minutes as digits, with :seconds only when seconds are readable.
7:51
